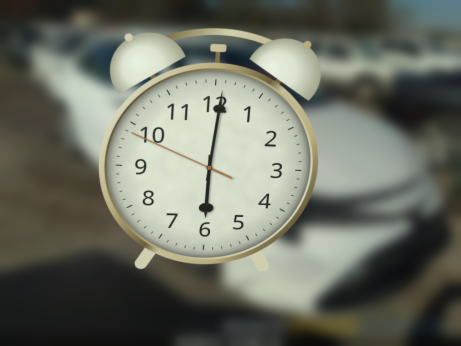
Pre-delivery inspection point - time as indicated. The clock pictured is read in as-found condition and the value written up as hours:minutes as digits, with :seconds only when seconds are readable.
6:00:49
